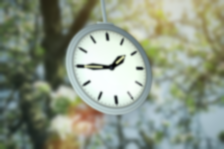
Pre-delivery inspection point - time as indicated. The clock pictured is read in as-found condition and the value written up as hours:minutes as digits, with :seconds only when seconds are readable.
1:45
